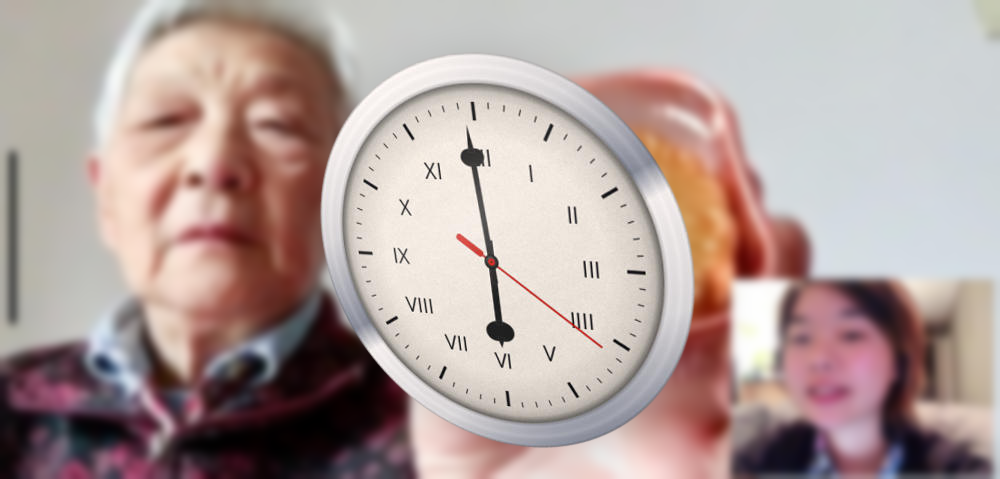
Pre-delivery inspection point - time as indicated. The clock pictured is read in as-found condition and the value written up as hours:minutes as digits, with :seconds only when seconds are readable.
5:59:21
